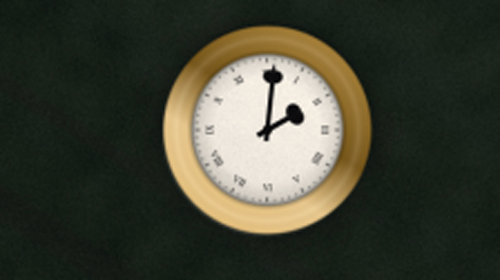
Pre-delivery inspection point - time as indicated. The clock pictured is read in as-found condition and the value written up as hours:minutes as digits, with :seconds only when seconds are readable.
2:01
